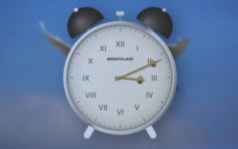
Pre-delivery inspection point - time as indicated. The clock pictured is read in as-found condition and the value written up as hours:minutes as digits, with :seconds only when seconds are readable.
3:11
